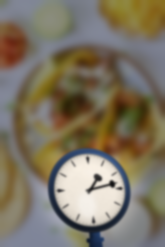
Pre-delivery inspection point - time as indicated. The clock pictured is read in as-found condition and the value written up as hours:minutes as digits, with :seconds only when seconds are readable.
1:13
